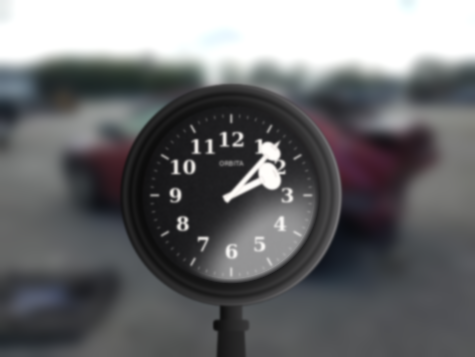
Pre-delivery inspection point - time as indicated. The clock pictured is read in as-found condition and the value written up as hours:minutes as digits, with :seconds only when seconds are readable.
2:07
